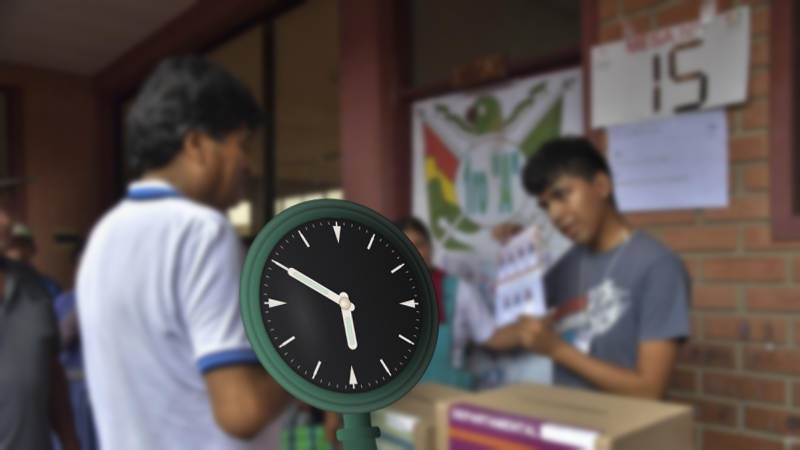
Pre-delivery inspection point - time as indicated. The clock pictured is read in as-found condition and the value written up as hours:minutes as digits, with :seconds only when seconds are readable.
5:50
